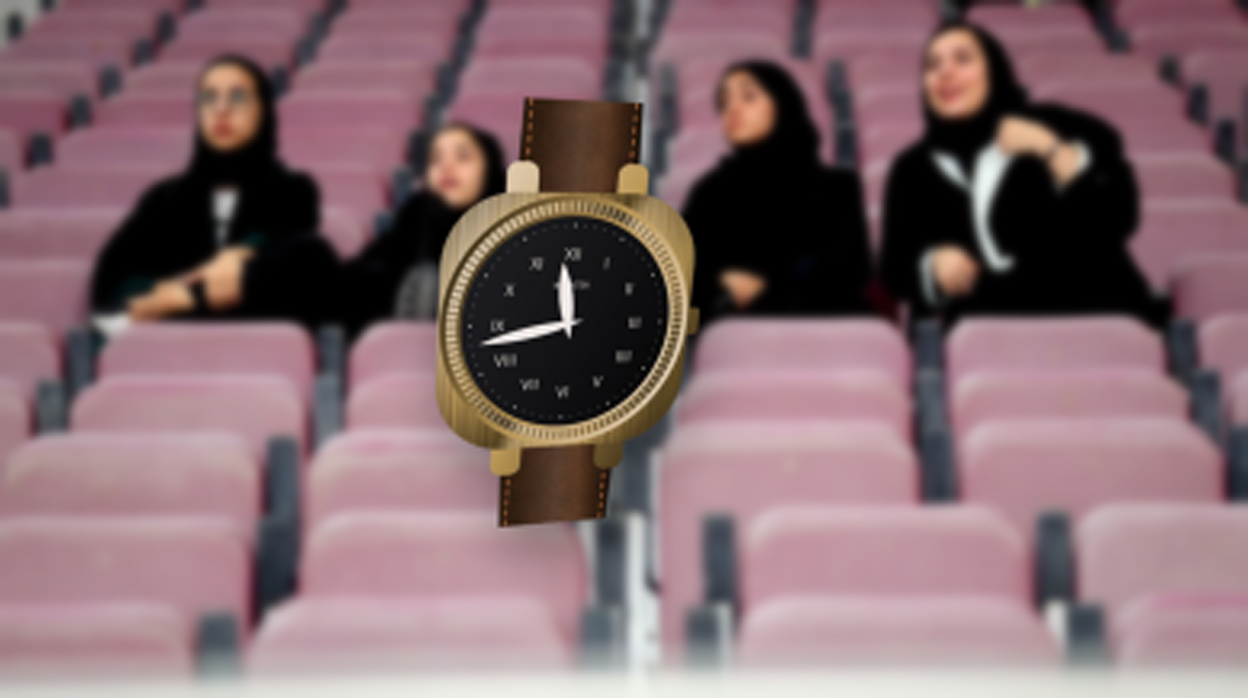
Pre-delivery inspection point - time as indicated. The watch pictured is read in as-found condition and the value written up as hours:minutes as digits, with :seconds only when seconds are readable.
11:43
